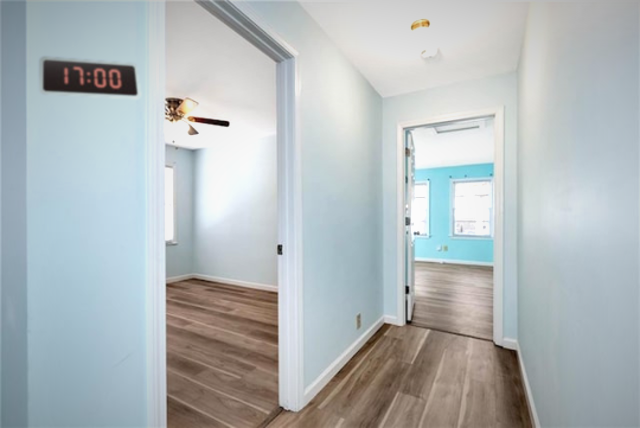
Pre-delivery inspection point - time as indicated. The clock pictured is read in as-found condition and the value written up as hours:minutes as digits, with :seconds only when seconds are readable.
17:00
